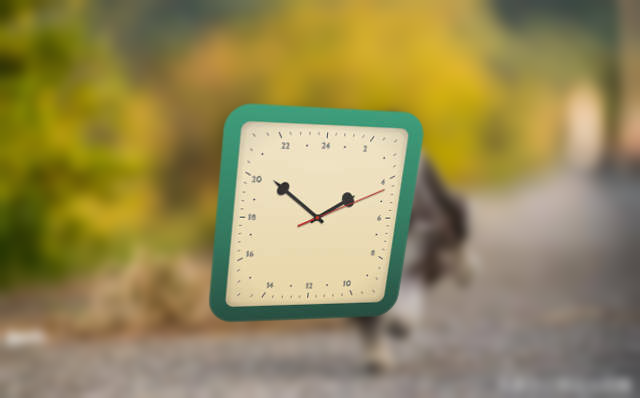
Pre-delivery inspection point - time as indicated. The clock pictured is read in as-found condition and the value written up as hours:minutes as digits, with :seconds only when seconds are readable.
3:51:11
